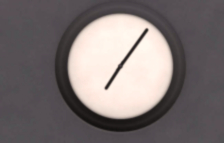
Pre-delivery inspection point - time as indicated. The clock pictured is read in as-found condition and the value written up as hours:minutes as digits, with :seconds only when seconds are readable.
7:06
